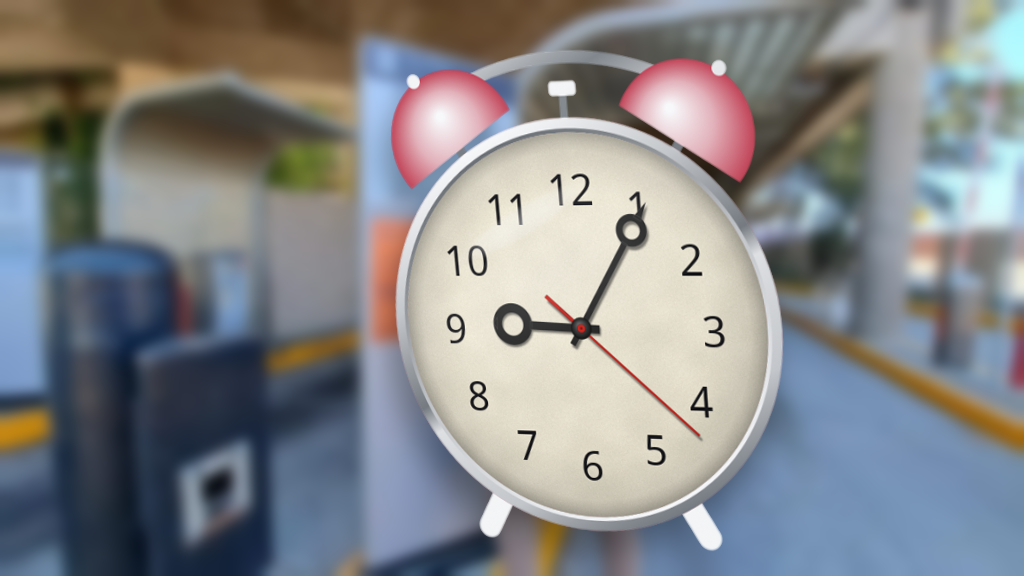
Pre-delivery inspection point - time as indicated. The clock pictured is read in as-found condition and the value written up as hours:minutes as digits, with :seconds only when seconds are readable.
9:05:22
